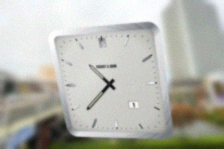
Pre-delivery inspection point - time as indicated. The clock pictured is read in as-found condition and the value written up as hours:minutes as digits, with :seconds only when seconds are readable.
10:38
